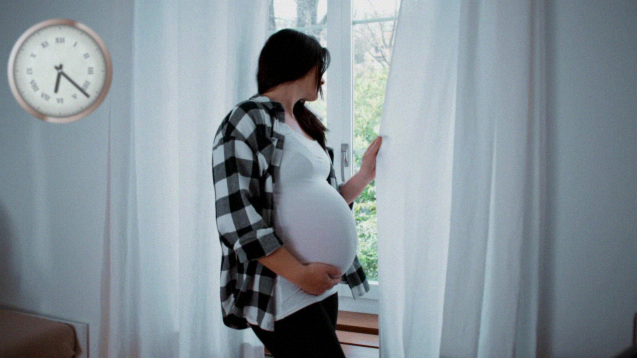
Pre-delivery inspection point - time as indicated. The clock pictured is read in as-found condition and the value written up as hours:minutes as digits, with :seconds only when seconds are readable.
6:22
